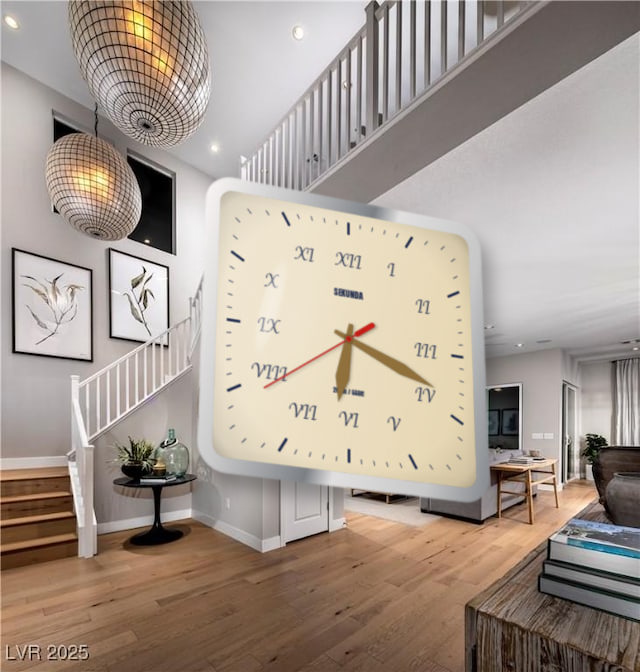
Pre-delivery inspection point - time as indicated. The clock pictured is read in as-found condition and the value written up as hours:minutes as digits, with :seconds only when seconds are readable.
6:18:39
